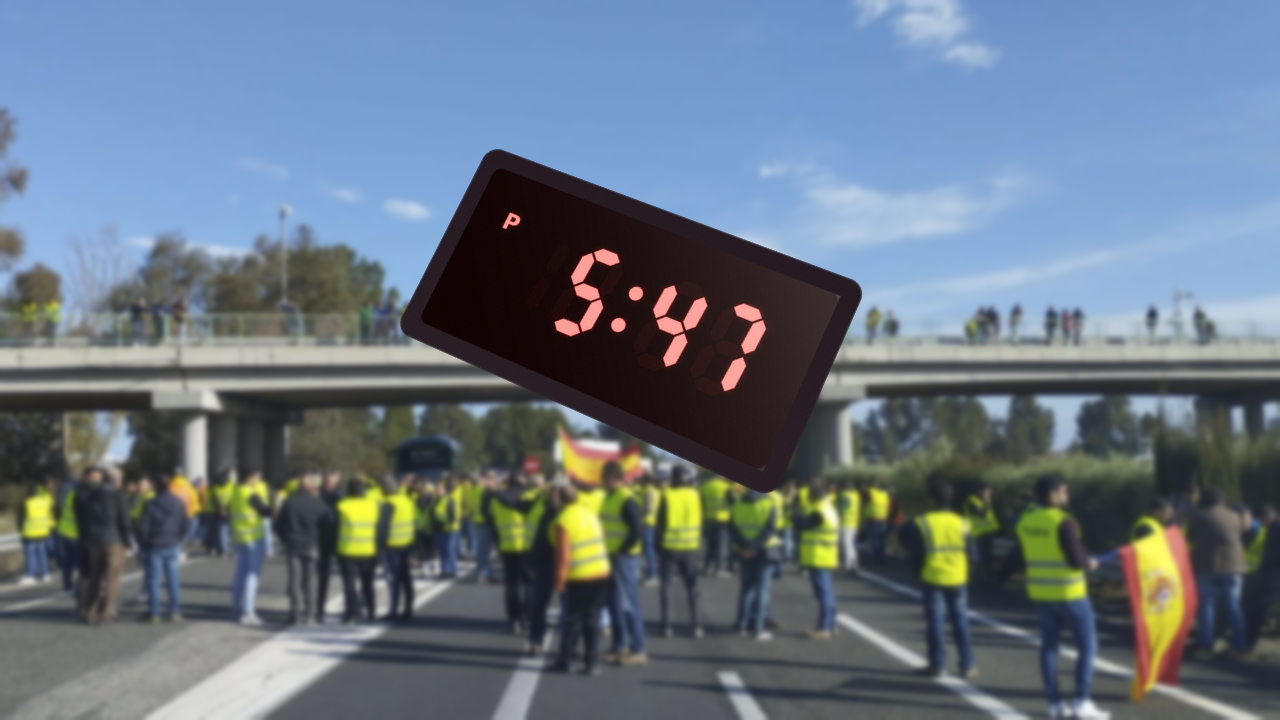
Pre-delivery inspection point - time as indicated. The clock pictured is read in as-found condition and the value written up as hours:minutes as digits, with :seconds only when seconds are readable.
5:47
